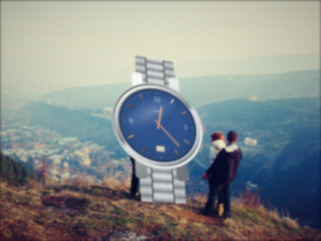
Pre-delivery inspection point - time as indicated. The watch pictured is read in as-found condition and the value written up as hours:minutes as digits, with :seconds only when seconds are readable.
12:23
